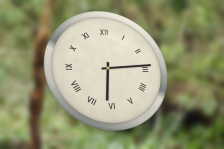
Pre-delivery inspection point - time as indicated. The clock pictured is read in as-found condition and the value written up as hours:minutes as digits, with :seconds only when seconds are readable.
6:14
